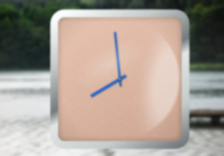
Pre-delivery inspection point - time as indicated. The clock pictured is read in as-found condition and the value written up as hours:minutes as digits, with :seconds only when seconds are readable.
7:59
